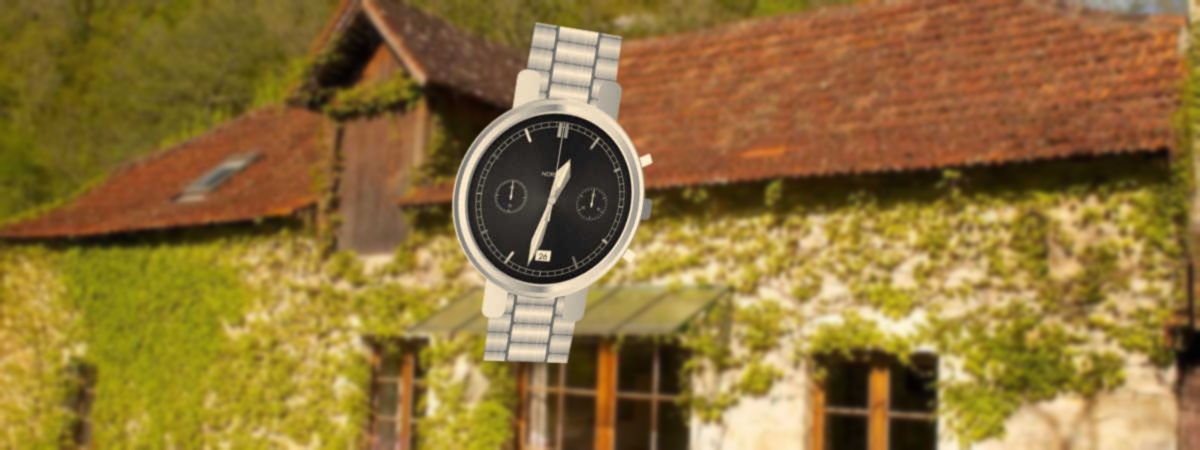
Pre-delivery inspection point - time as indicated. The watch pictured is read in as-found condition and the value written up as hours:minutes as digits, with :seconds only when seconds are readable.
12:32
